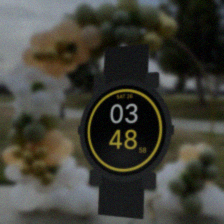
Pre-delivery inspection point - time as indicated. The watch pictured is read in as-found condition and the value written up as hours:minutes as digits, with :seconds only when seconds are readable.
3:48
